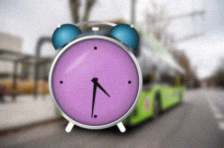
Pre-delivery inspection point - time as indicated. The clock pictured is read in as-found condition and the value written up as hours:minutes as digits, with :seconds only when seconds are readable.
4:31
